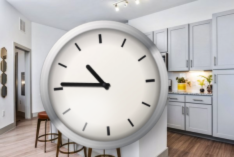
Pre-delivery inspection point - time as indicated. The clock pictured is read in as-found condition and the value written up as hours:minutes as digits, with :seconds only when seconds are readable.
10:46
